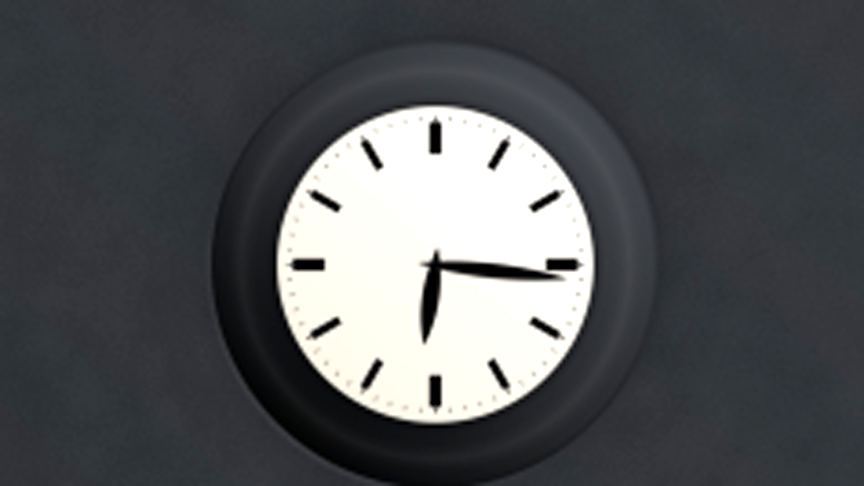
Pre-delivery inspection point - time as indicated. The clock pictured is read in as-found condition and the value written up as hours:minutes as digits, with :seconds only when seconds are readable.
6:16
